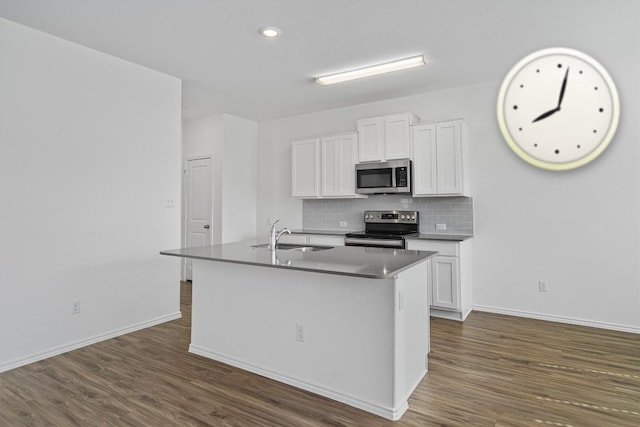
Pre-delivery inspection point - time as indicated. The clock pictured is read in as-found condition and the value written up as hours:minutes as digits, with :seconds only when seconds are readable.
8:02
